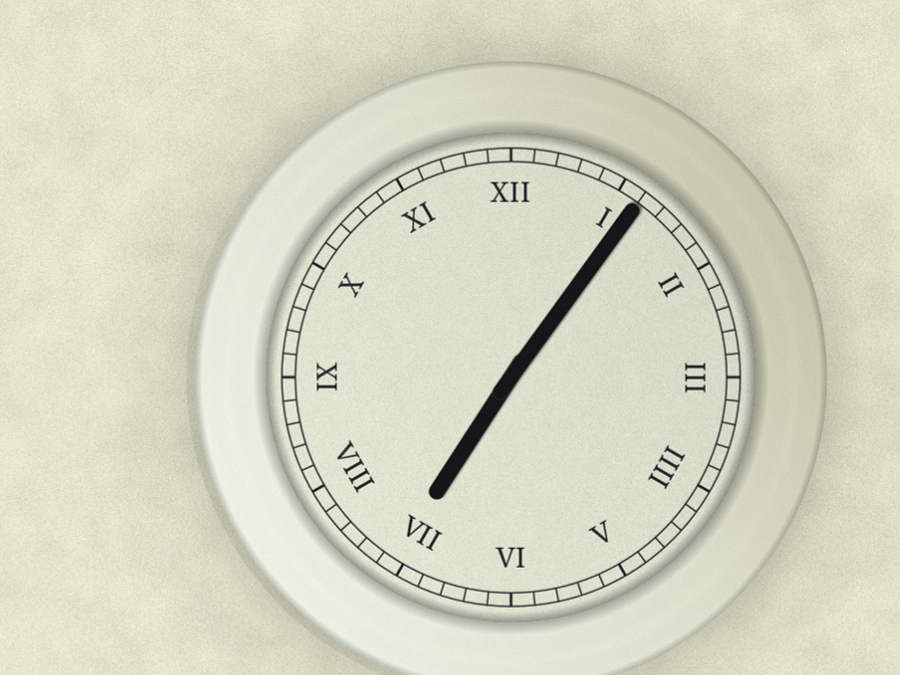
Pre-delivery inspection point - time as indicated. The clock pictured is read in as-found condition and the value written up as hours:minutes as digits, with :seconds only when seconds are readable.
7:06
